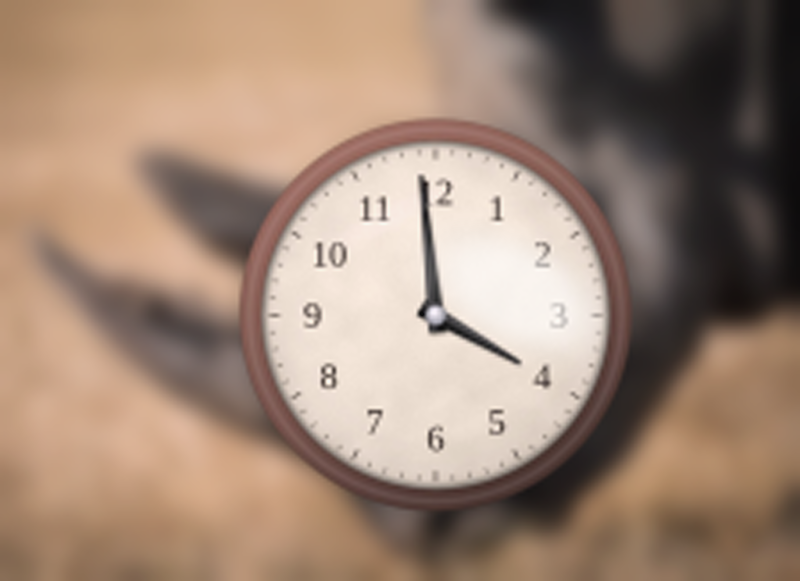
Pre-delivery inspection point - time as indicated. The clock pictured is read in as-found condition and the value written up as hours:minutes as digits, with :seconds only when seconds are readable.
3:59
